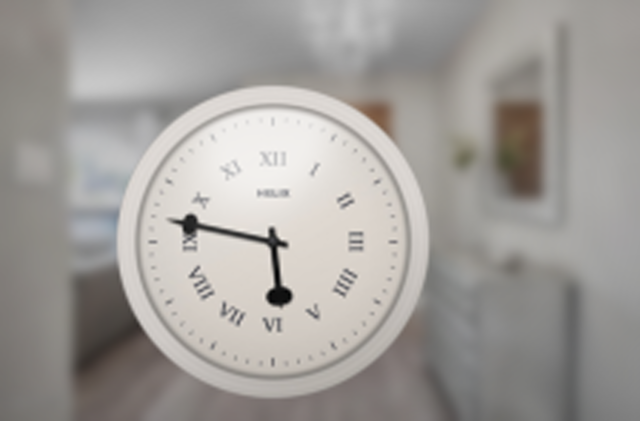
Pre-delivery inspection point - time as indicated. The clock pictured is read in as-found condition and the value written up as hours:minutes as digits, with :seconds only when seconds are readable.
5:47
